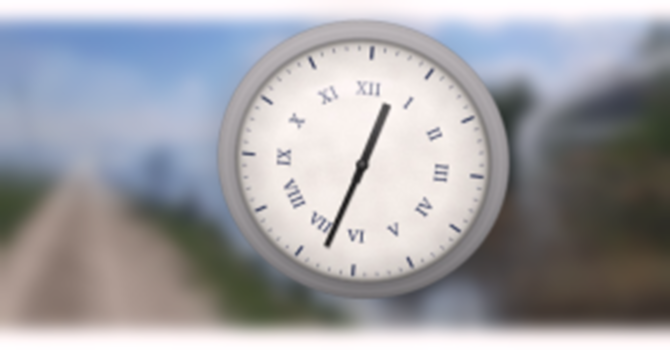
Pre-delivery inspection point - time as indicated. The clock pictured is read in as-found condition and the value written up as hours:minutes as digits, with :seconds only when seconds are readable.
12:33
